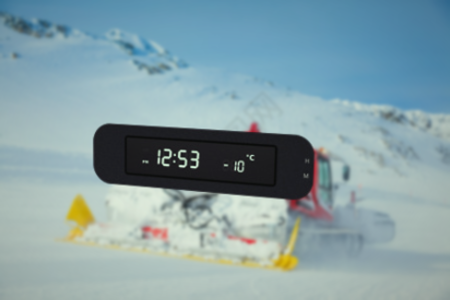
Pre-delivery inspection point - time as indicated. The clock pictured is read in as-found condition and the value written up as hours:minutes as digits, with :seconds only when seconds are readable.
12:53
